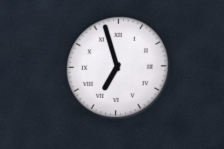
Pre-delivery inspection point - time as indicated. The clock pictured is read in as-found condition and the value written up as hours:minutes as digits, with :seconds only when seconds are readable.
6:57
